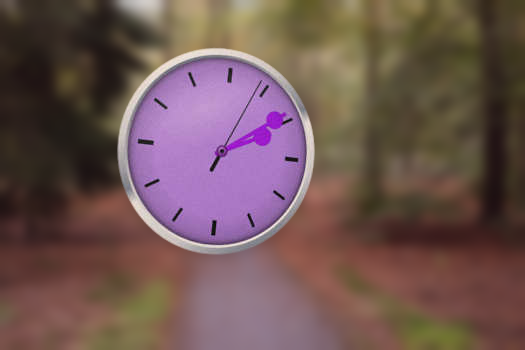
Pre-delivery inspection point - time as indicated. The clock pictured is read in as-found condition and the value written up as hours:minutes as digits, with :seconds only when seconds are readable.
2:09:04
